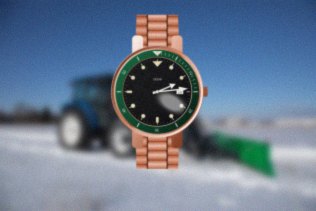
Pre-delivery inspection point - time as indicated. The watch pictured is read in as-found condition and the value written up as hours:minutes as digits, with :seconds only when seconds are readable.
2:14
